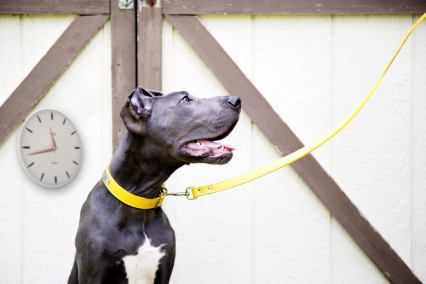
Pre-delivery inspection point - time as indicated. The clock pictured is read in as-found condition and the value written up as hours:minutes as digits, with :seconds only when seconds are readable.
11:43
